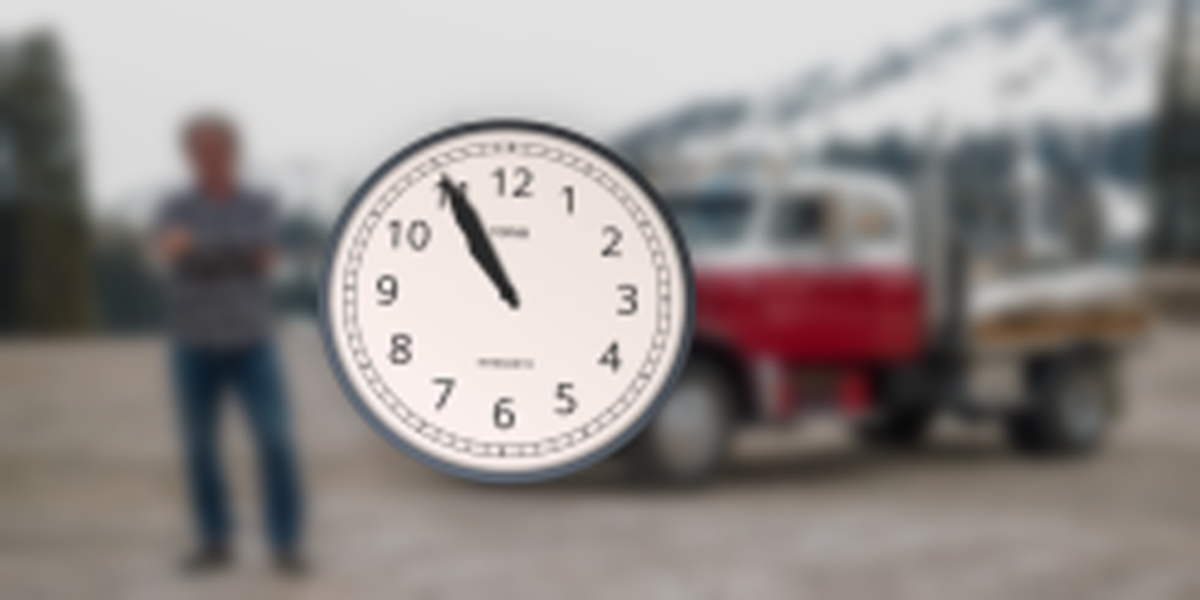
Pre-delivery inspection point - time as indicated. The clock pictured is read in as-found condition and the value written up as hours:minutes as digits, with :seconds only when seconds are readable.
10:55
